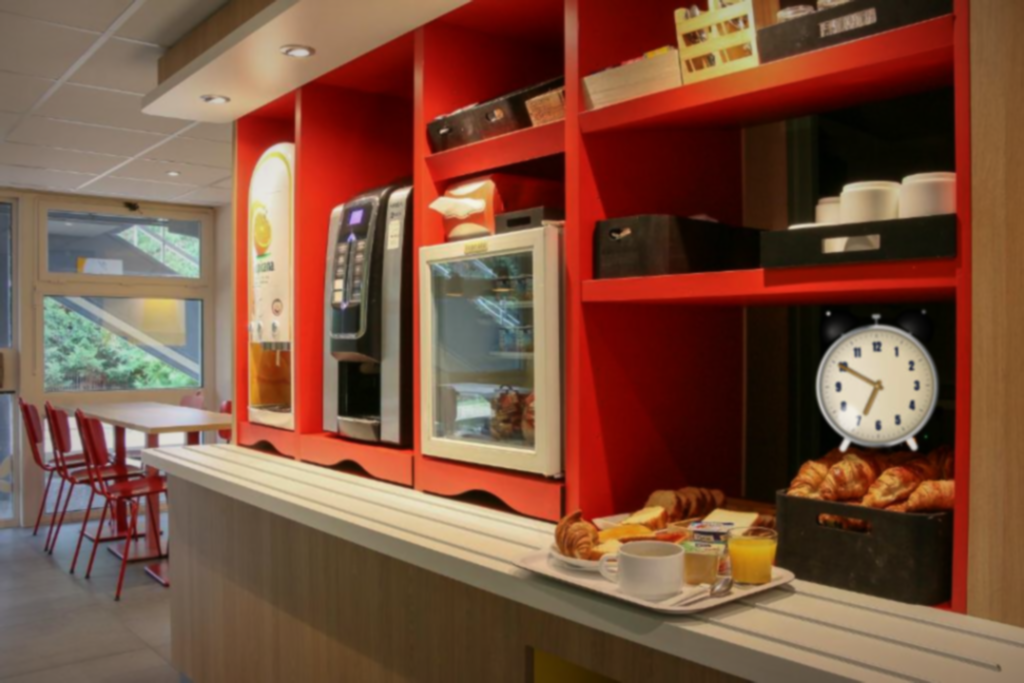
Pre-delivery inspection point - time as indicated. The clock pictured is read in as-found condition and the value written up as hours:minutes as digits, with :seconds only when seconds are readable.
6:50
